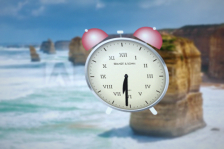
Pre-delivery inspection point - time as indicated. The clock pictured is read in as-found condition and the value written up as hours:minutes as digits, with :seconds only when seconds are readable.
6:31
